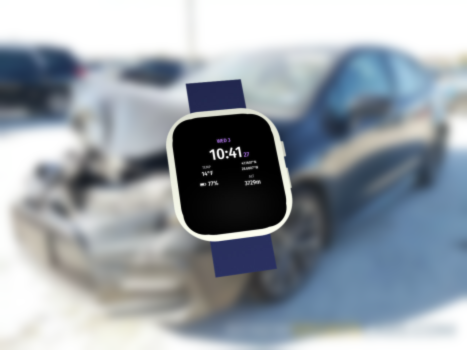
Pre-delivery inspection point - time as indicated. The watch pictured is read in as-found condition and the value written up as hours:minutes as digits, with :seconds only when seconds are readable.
10:41
